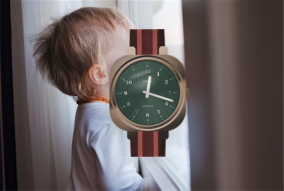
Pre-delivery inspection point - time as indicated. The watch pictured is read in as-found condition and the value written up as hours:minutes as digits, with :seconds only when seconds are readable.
12:18
